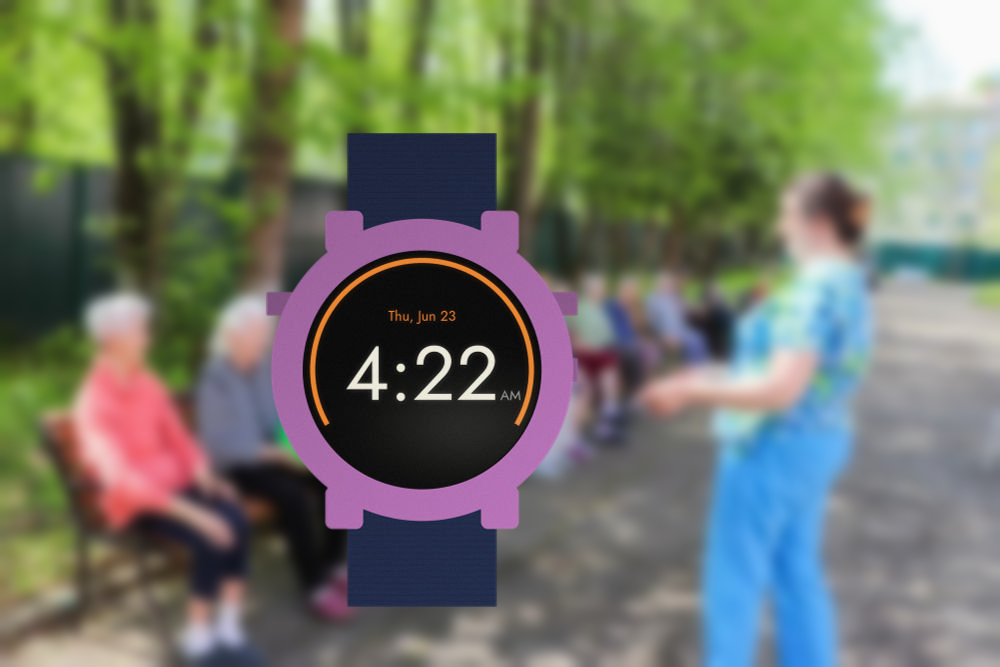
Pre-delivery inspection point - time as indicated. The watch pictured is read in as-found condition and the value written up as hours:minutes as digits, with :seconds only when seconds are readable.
4:22
